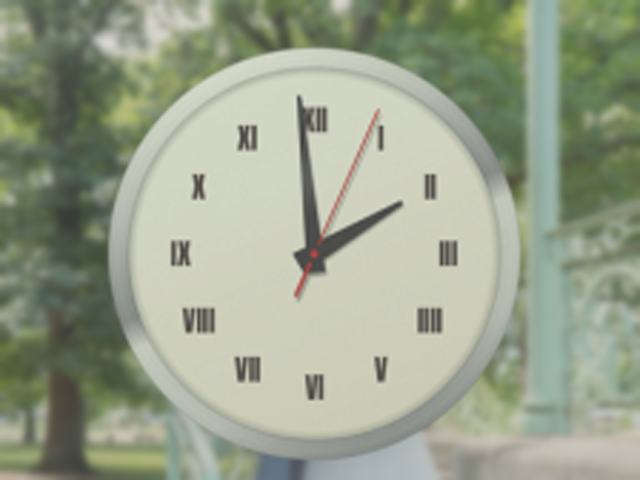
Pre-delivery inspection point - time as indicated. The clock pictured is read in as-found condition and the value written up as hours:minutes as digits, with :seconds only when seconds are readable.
1:59:04
